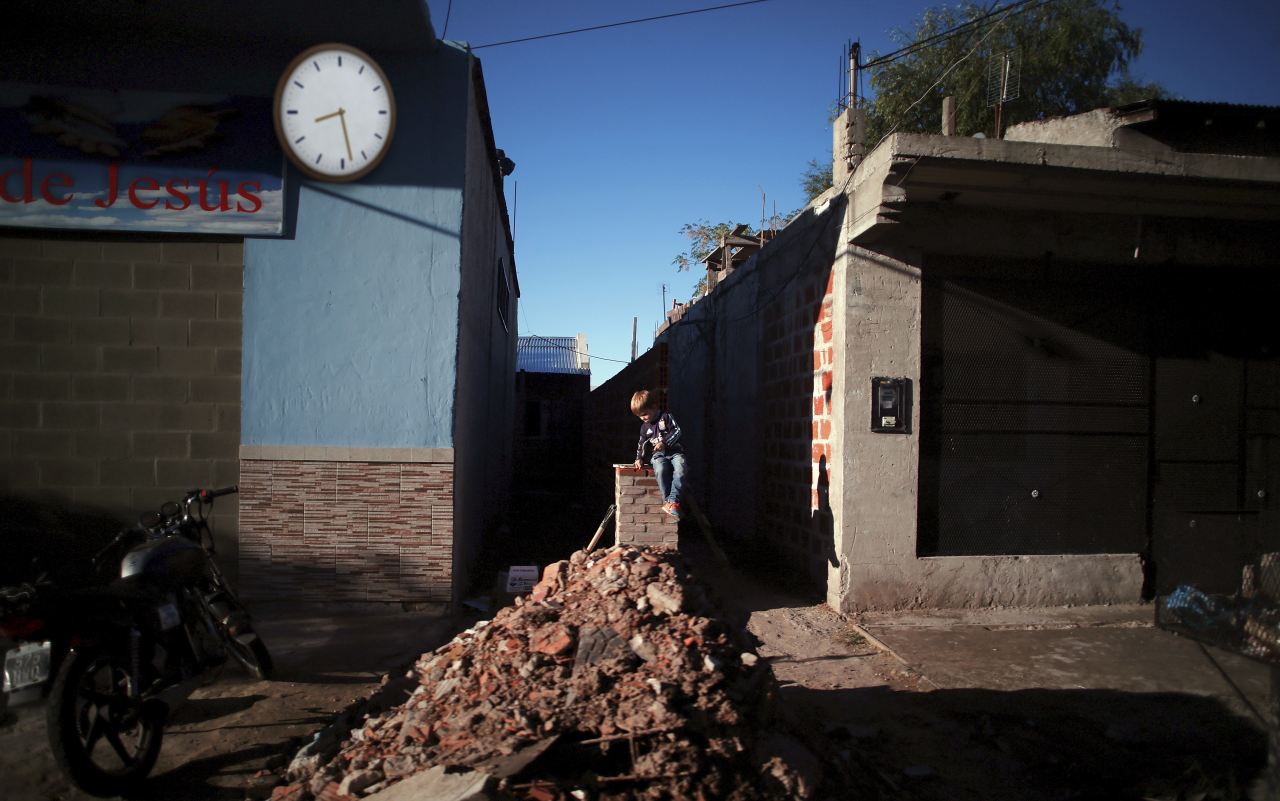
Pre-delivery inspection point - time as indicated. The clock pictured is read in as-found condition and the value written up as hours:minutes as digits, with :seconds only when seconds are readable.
8:28
